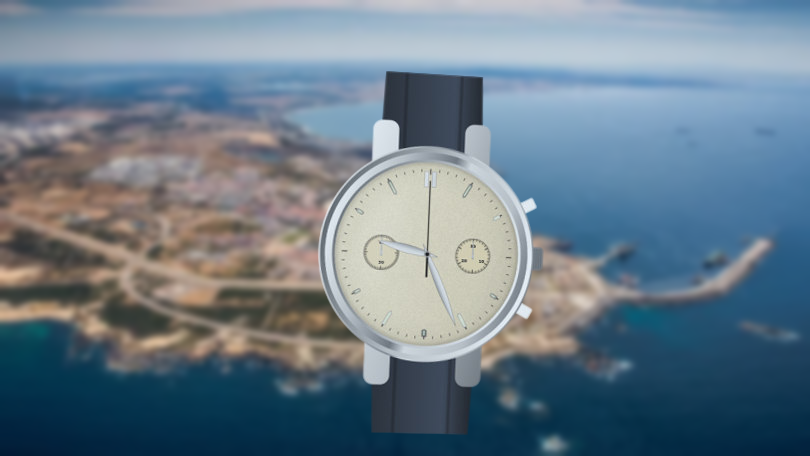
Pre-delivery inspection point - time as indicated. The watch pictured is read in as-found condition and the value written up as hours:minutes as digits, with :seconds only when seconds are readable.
9:26
